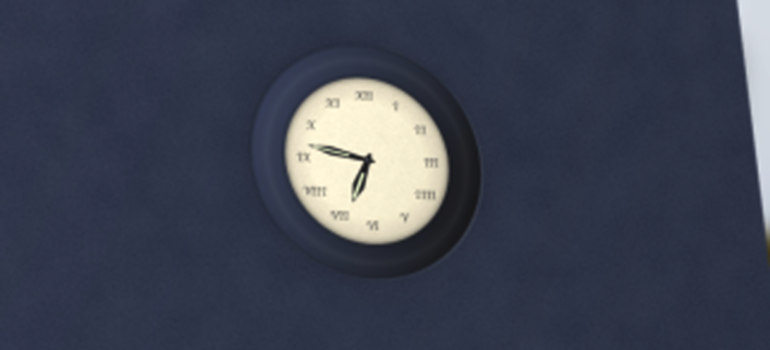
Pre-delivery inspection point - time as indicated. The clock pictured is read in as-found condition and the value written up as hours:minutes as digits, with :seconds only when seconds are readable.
6:47
